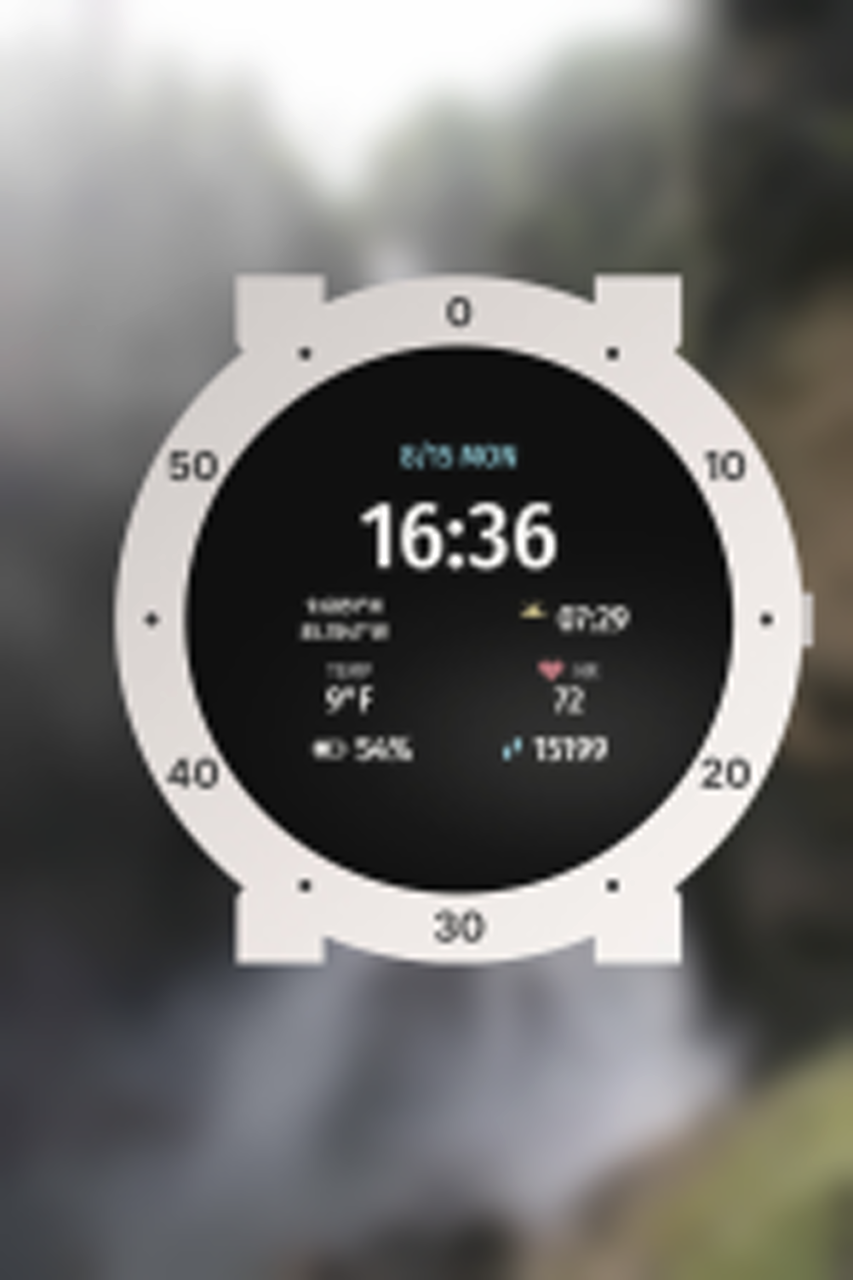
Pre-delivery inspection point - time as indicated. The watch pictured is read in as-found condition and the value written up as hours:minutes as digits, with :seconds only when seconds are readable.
16:36
